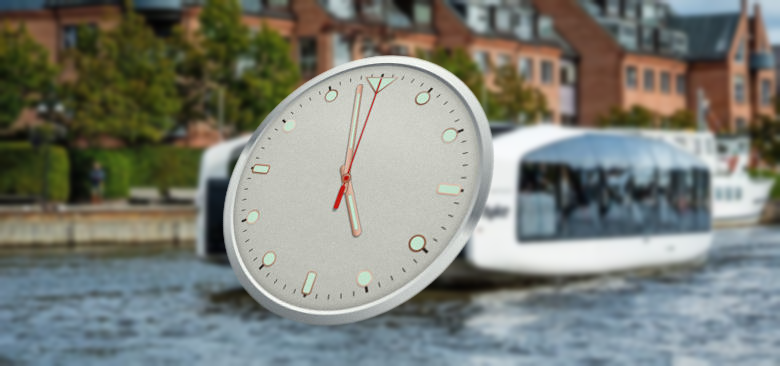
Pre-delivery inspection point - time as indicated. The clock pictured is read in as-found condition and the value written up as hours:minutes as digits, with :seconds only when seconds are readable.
4:58:00
